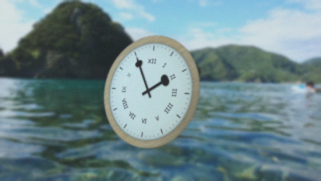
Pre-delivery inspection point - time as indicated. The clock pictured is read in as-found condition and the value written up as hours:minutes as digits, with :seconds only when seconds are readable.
1:55
